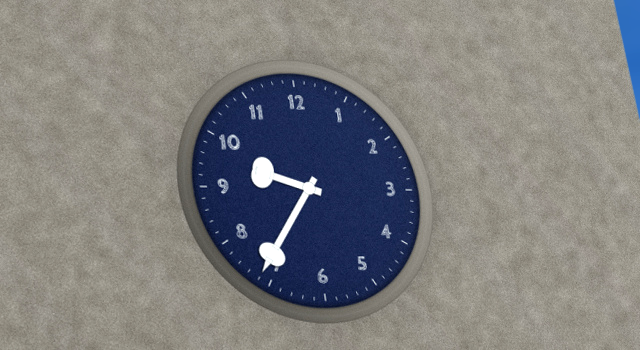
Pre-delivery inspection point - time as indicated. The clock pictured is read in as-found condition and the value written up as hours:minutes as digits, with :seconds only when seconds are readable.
9:36
